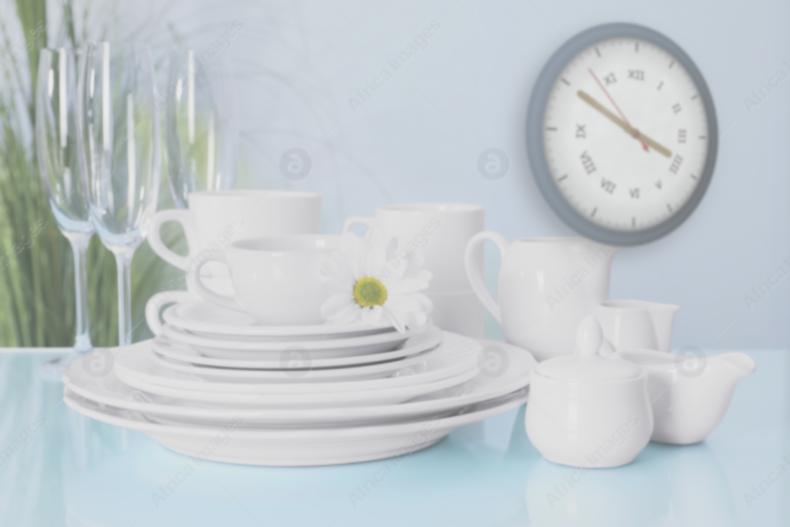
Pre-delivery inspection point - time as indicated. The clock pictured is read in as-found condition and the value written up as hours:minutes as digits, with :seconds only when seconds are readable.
3:49:53
